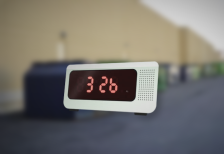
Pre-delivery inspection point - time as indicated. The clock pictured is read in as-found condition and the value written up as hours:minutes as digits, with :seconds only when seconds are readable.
3:26
